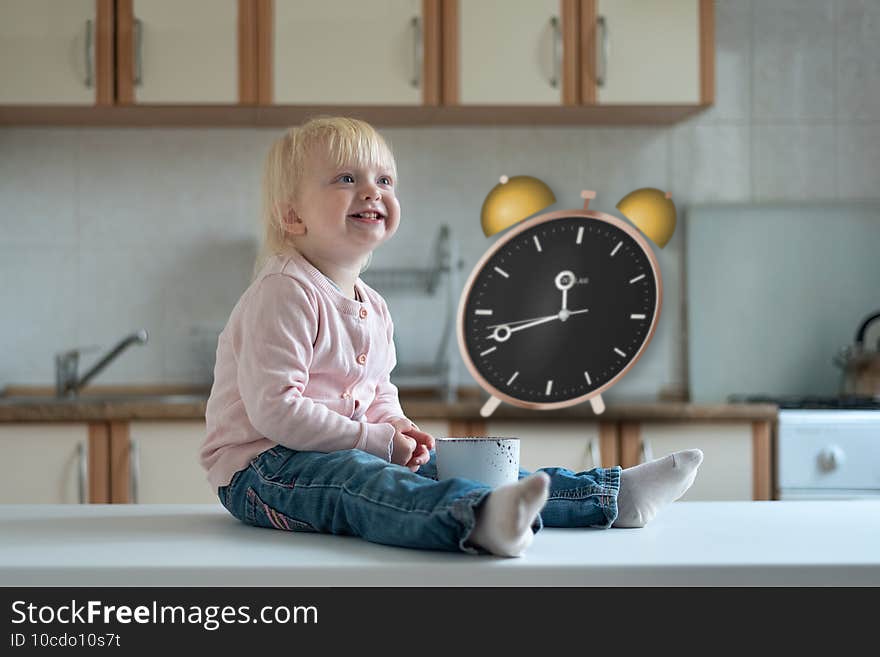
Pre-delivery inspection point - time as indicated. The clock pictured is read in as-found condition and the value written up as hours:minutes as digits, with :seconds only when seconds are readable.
11:41:43
